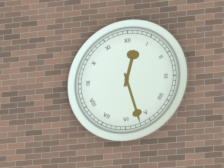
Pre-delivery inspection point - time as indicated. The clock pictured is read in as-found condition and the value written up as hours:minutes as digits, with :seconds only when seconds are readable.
12:27
